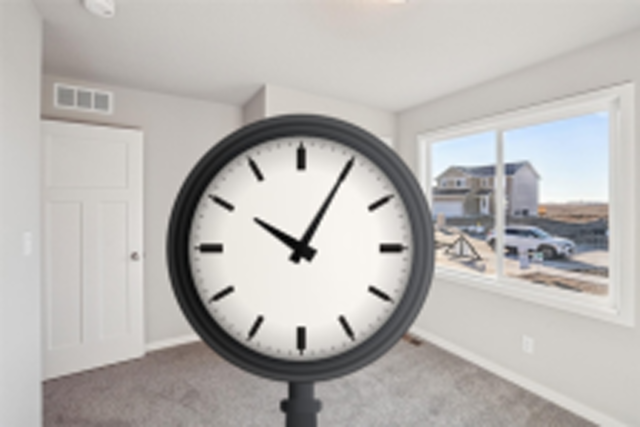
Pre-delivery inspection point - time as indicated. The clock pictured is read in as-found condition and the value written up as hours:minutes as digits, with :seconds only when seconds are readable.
10:05
